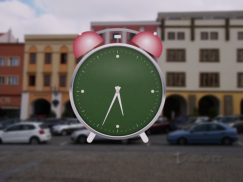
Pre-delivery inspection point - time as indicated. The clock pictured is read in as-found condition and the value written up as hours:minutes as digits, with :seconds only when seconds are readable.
5:34
